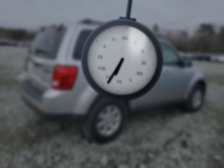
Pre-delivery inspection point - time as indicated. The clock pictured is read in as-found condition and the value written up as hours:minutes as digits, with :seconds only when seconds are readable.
6:34
